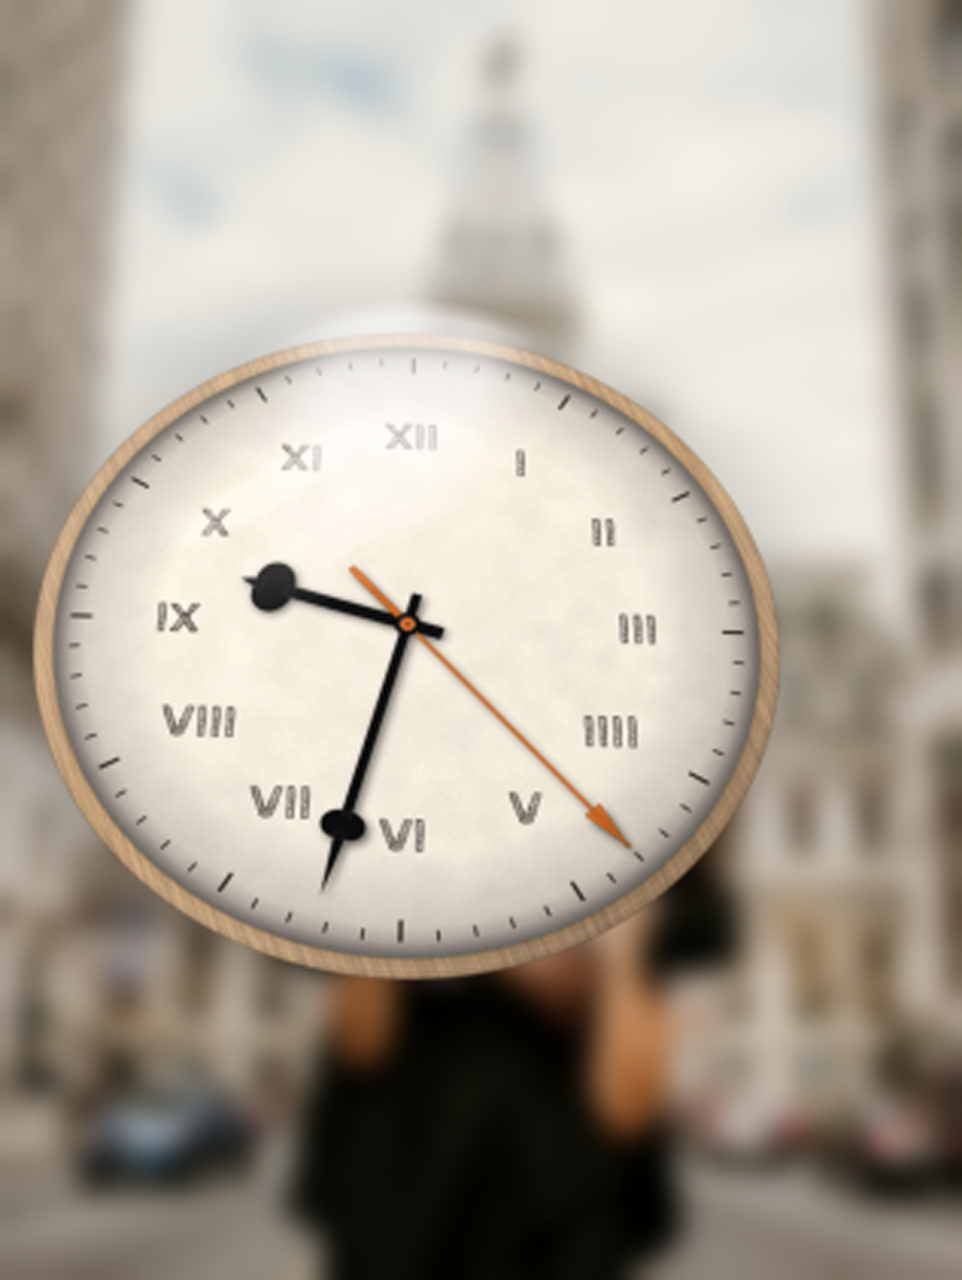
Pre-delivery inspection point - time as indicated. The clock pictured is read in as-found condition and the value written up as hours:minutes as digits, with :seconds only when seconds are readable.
9:32:23
